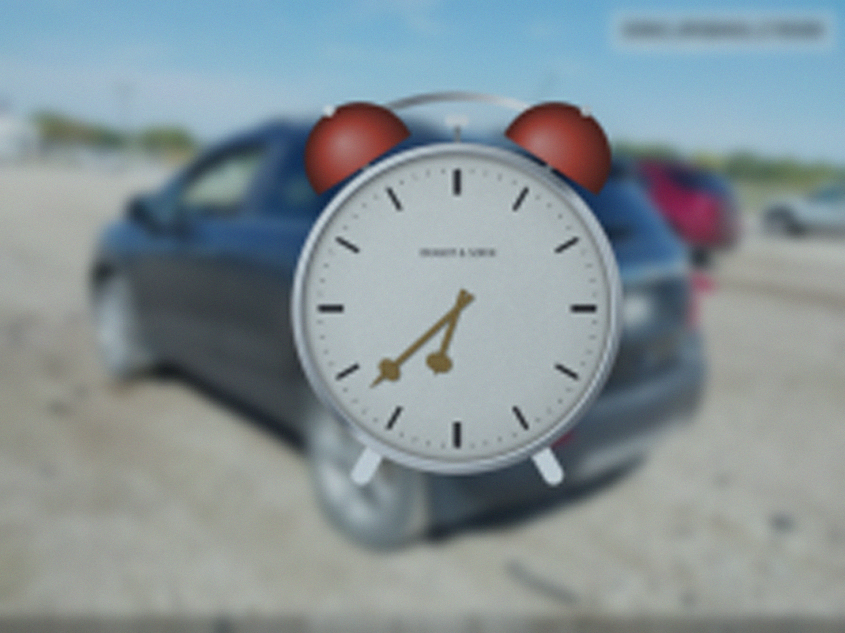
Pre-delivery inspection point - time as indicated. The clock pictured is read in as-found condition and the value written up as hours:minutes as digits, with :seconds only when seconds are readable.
6:38
